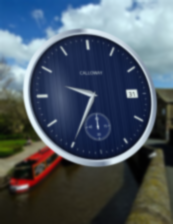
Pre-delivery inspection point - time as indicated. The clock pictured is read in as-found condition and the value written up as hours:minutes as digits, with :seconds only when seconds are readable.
9:35
